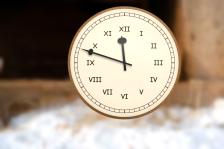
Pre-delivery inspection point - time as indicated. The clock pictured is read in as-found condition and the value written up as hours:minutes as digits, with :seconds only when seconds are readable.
11:48
